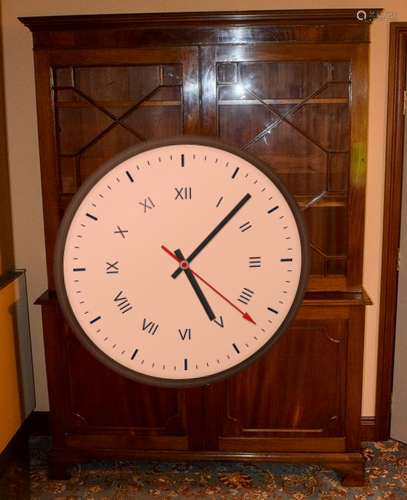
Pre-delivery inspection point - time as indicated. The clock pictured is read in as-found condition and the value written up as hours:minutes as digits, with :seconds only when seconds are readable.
5:07:22
